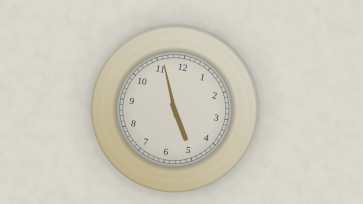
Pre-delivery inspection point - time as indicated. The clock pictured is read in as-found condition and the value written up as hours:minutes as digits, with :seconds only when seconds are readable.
4:56
